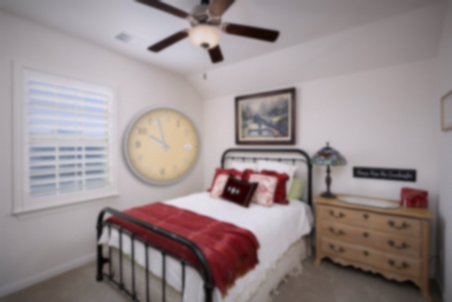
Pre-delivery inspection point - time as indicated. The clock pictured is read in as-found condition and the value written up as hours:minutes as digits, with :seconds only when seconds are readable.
9:57
